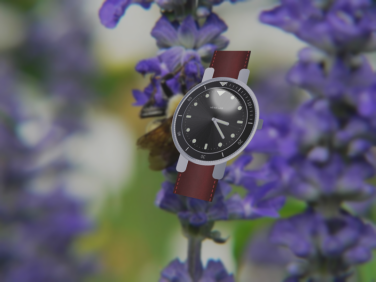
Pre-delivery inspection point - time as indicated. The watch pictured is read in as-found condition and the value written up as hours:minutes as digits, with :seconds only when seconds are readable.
3:23
